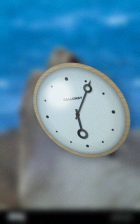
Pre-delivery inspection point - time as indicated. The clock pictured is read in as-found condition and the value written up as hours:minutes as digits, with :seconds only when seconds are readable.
6:06
